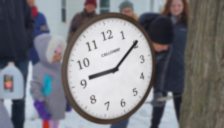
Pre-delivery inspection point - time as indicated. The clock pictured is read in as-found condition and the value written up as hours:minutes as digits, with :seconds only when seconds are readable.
9:10
